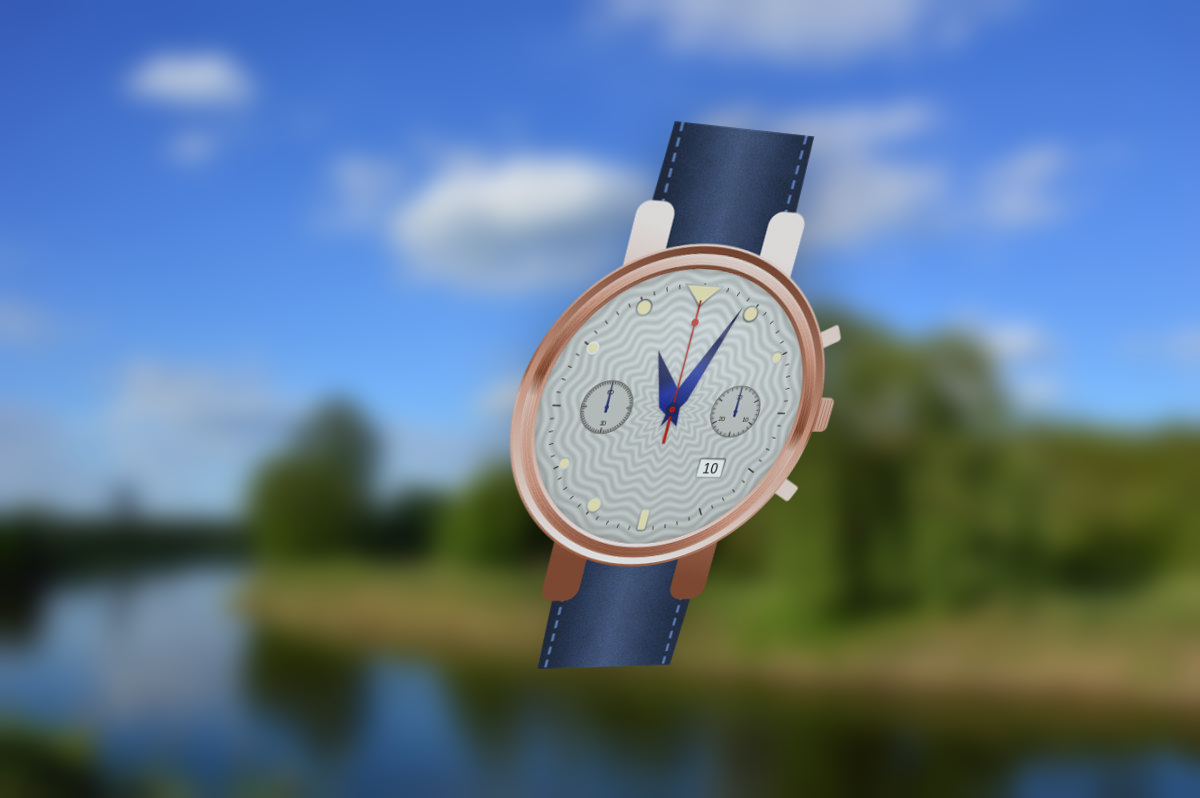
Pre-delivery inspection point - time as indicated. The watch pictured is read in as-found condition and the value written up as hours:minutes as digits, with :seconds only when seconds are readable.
11:04
